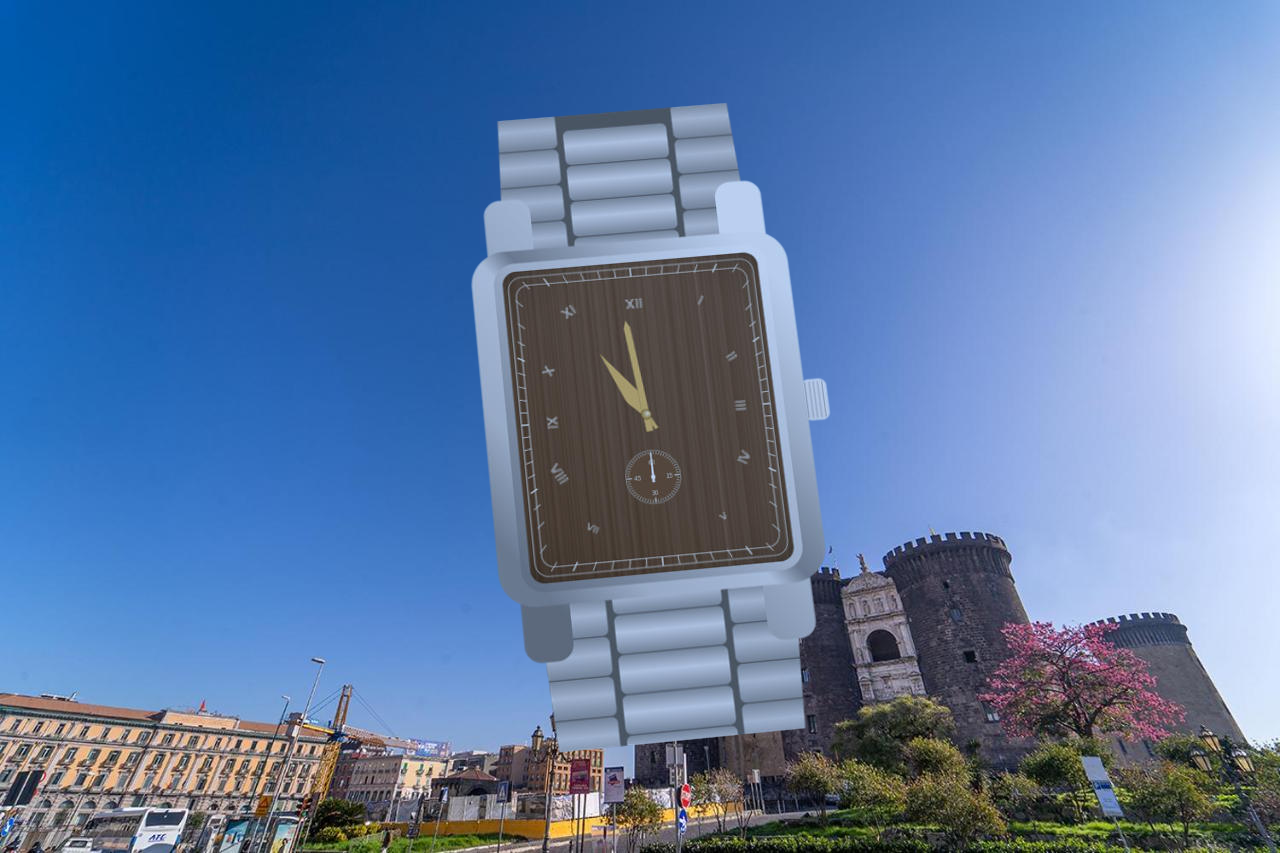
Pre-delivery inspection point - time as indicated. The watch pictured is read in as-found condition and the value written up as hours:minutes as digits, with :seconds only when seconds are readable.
10:59
